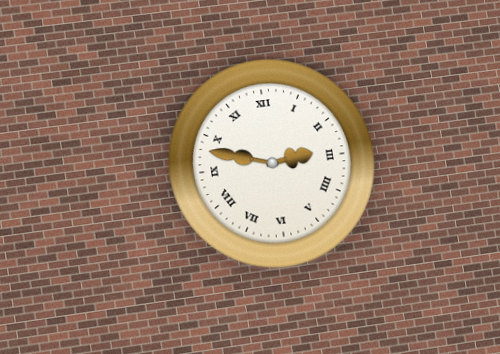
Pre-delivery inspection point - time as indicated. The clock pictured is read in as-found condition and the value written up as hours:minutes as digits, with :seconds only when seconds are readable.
2:48
